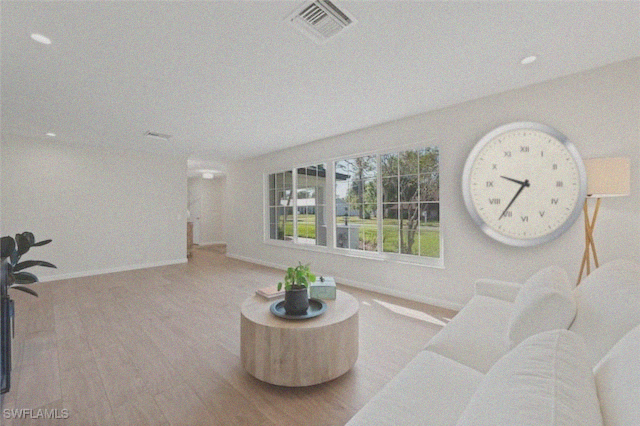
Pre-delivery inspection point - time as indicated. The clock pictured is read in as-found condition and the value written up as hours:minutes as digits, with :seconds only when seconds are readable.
9:36
